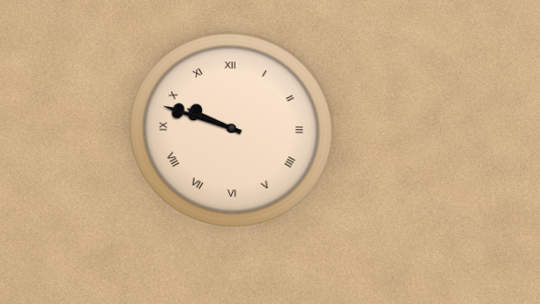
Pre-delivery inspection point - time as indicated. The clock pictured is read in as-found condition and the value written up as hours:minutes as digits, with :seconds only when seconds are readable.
9:48
